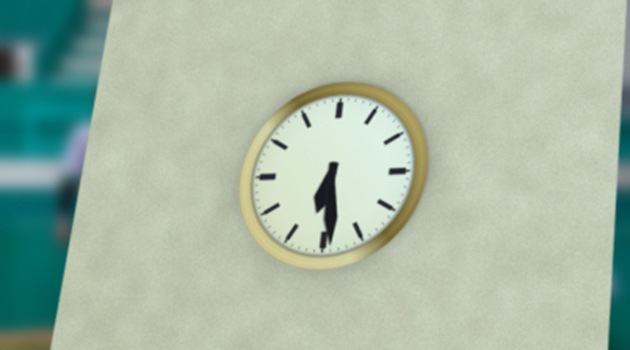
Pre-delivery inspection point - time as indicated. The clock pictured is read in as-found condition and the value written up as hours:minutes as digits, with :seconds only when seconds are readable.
6:29
